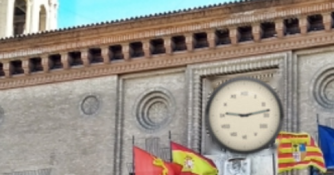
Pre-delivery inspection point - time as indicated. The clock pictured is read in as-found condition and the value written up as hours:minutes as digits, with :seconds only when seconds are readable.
9:13
